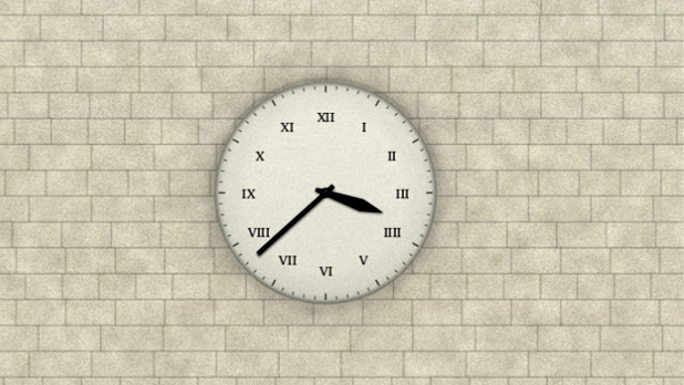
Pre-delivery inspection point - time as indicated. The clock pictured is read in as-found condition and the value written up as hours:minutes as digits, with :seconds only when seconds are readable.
3:38
